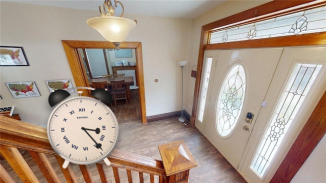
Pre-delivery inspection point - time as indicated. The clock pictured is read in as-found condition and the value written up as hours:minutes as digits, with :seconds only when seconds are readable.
3:24
